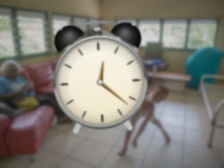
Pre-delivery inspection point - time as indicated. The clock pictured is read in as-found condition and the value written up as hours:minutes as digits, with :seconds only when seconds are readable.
12:22
